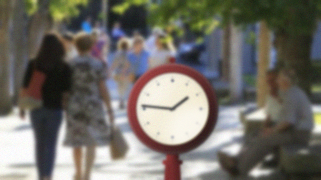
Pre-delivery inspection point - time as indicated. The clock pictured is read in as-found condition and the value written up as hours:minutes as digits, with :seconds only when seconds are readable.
1:46
